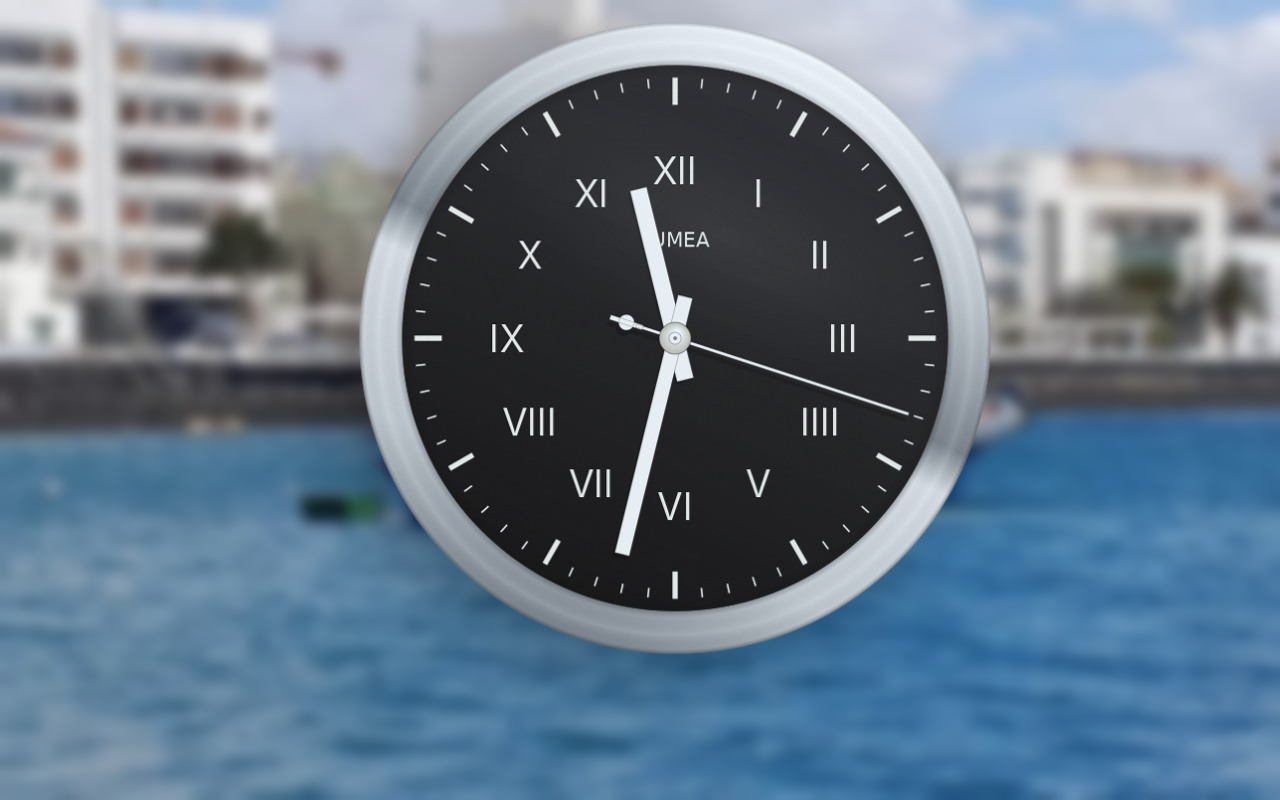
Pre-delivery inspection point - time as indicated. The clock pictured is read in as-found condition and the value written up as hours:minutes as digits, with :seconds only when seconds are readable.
11:32:18
